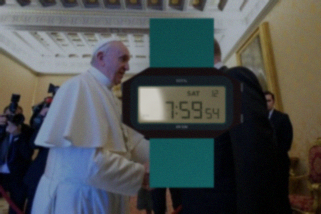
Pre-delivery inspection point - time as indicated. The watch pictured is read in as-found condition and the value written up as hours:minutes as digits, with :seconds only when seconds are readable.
7:59:54
